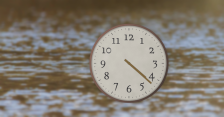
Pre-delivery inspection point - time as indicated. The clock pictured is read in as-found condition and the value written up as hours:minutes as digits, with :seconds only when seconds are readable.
4:22
